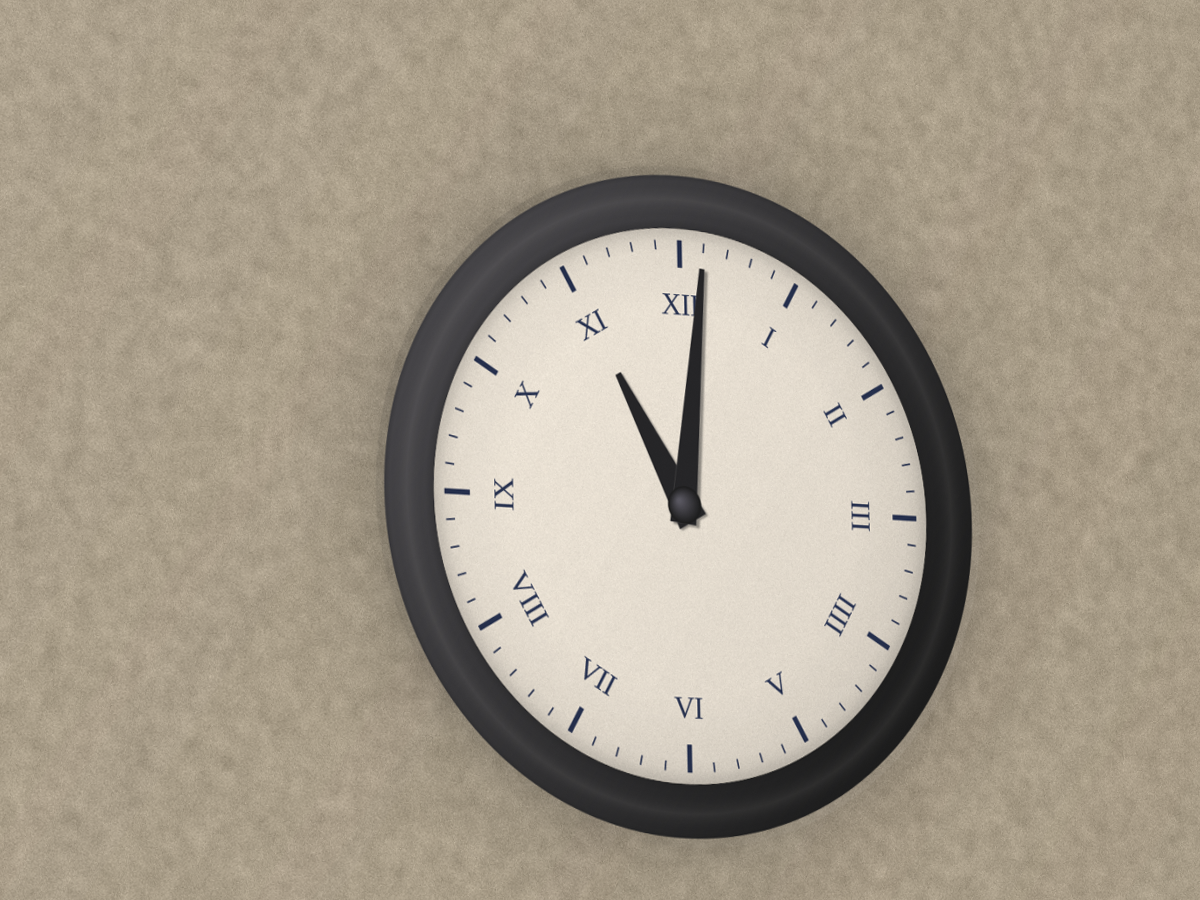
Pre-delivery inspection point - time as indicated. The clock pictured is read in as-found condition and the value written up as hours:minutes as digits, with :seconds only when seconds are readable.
11:01
